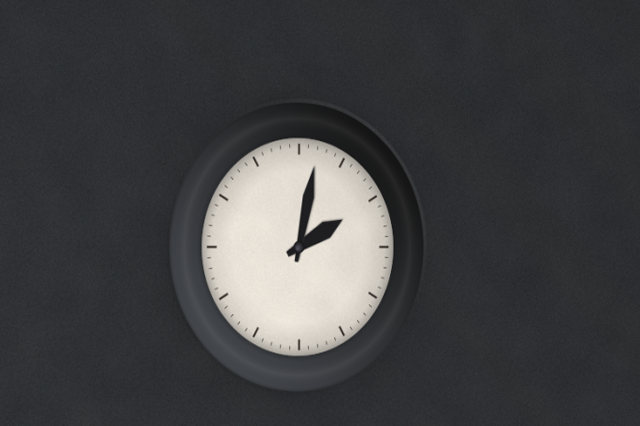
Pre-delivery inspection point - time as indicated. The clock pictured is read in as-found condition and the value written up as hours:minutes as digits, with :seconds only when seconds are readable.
2:02
